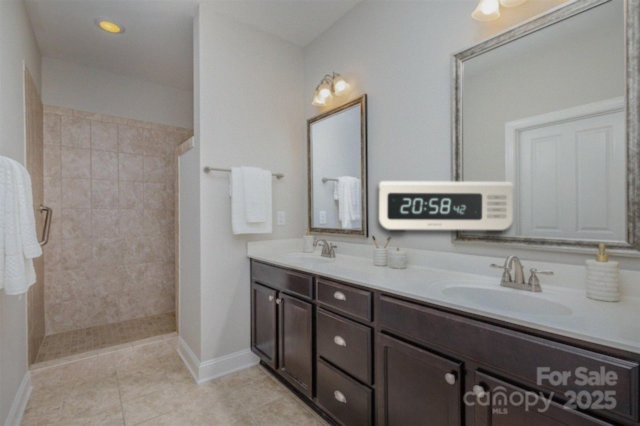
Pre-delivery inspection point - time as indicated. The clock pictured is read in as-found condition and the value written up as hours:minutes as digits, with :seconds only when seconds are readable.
20:58
